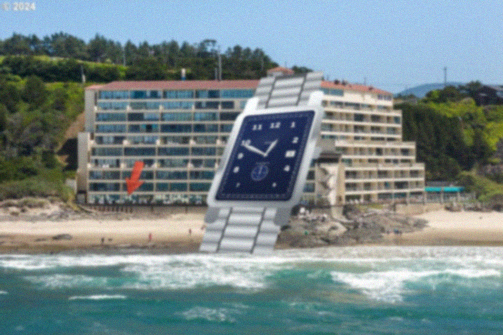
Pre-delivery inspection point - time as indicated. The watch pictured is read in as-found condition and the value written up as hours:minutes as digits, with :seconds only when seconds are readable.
12:49
